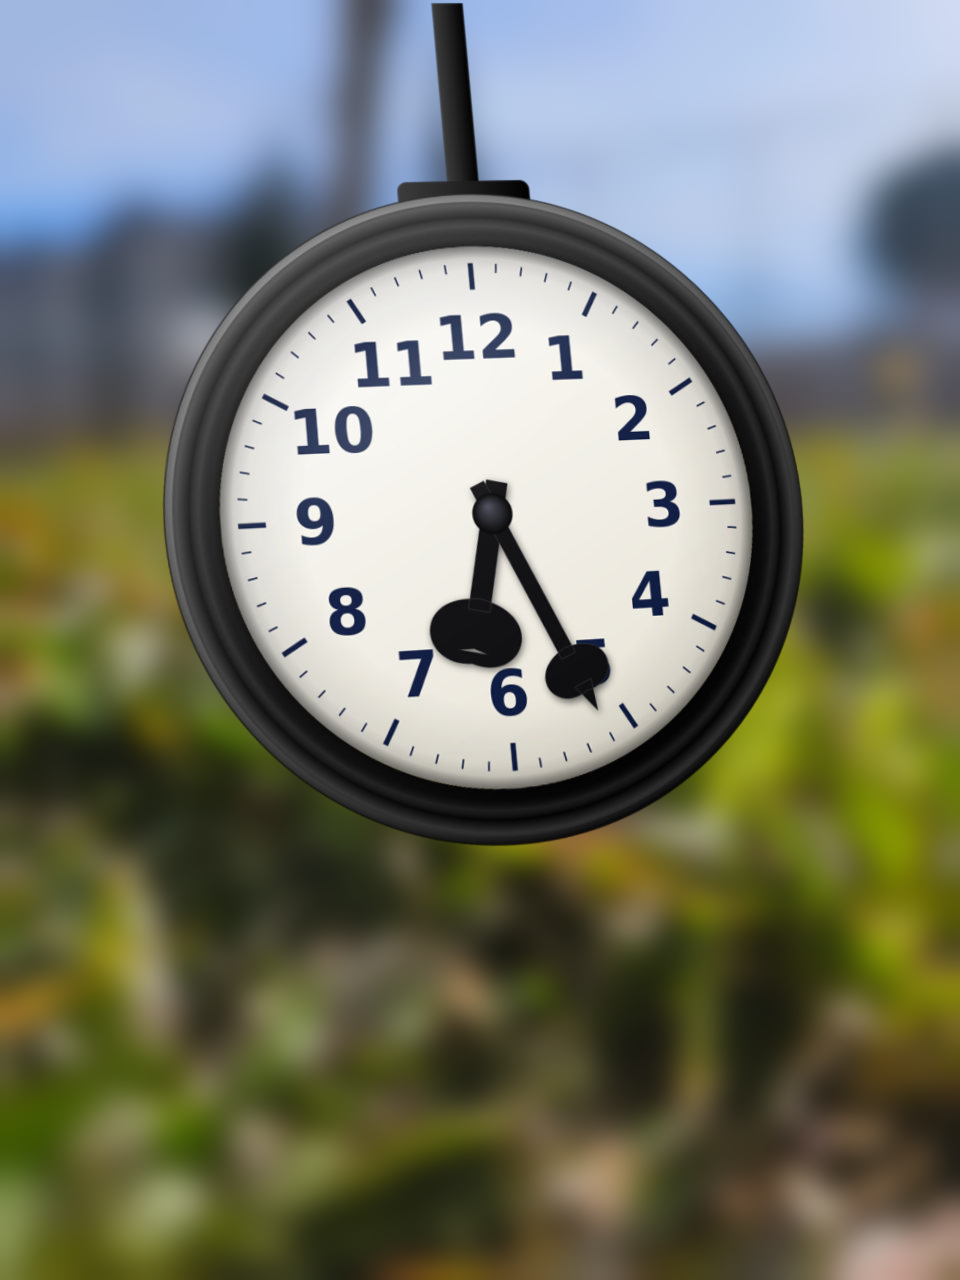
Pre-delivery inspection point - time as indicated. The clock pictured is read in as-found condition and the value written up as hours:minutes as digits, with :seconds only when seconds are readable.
6:26
